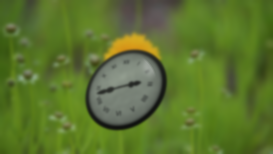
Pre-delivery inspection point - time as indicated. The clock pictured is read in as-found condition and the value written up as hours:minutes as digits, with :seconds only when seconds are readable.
2:43
